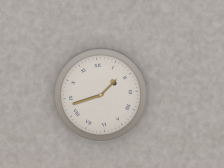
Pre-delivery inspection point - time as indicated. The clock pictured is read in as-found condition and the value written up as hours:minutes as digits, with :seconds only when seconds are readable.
1:43
